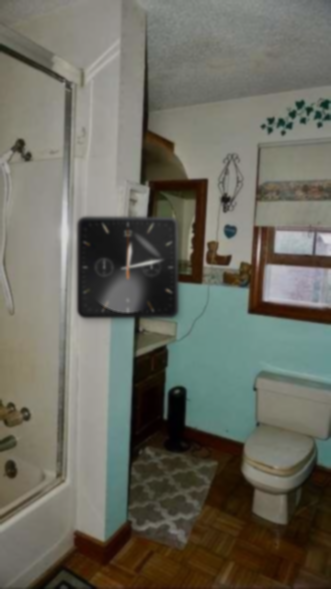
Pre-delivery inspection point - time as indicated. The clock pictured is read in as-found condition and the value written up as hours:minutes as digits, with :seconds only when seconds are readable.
12:13
